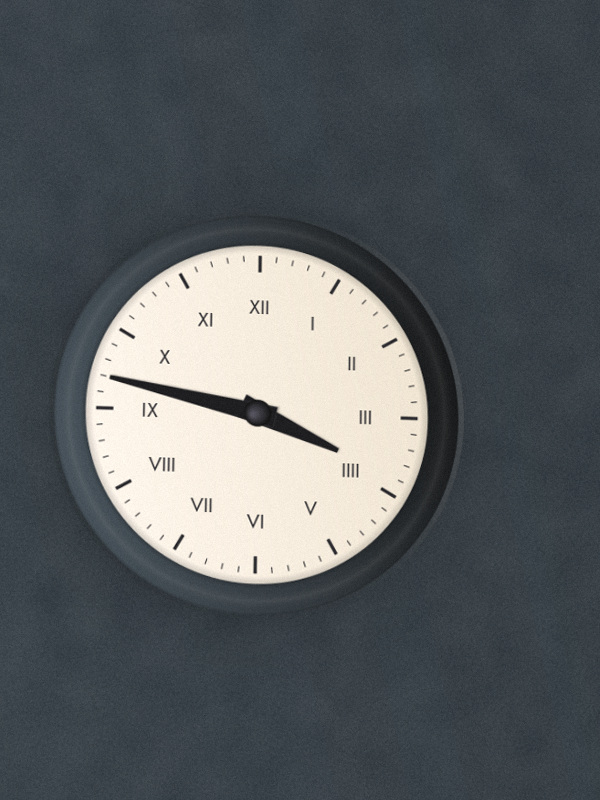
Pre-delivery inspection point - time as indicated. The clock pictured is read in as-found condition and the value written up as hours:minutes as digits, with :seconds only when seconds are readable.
3:47
